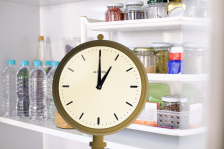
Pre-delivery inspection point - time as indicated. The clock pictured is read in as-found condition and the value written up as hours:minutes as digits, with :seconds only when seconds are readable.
1:00
